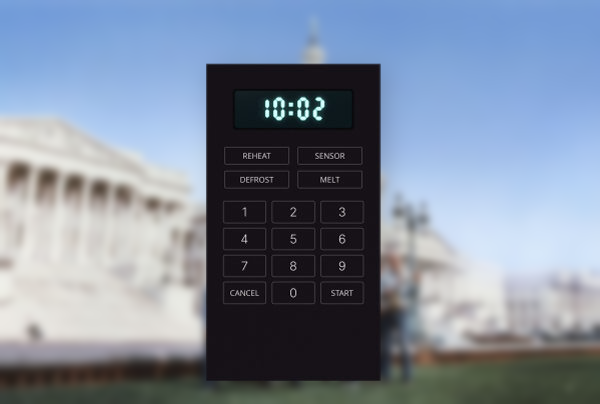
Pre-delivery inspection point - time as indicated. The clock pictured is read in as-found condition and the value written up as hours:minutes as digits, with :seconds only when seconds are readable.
10:02
